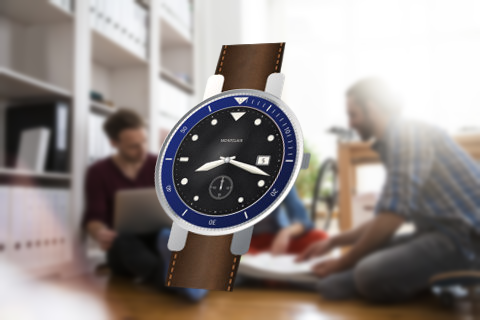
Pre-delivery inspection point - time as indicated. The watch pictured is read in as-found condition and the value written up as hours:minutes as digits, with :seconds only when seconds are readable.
8:18
